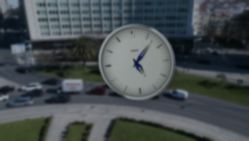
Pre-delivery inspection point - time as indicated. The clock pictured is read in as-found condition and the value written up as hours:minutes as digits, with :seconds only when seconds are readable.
5:07
